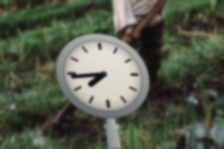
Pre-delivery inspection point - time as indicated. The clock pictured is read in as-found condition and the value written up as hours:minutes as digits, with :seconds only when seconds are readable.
7:44
